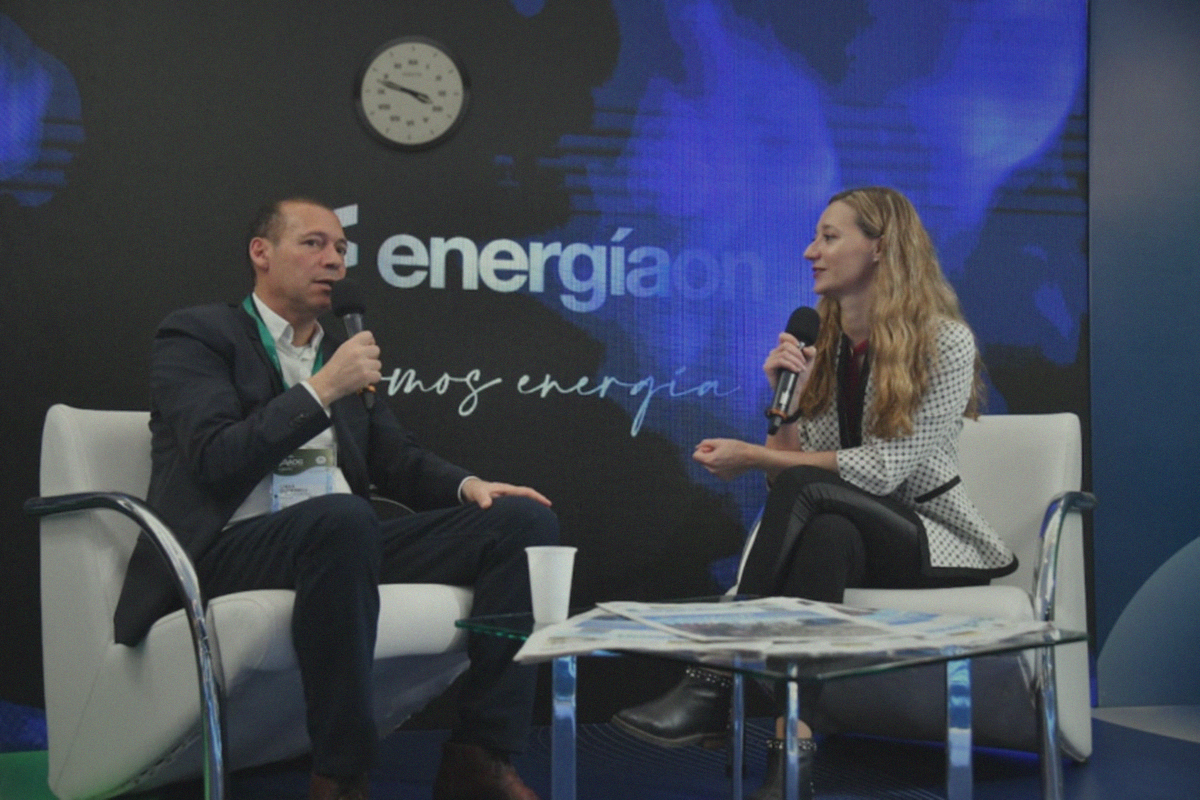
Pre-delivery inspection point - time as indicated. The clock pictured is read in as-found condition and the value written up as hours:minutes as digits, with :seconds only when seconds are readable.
3:48
